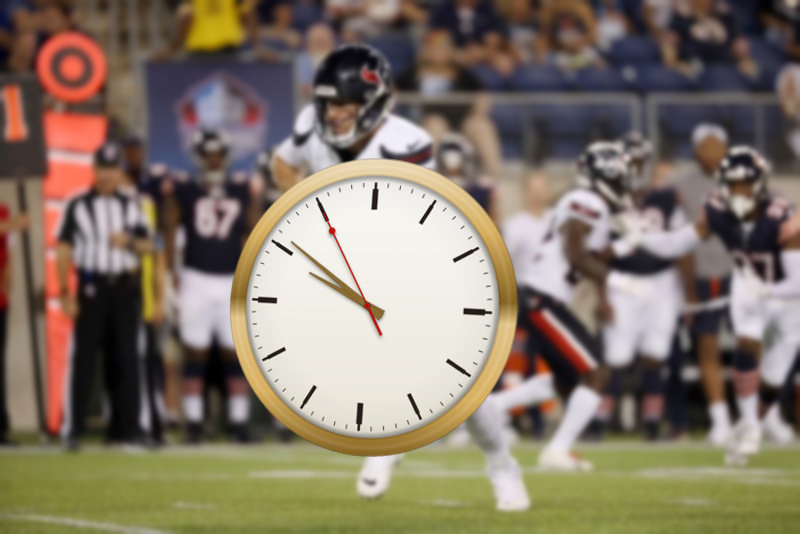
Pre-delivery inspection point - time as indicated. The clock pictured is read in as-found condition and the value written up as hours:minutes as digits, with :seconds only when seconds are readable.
9:50:55
